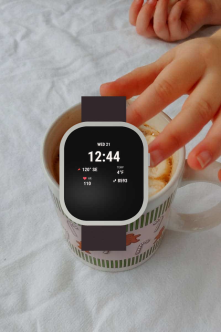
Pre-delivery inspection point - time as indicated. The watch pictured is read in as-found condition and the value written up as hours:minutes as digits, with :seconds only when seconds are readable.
12:44
